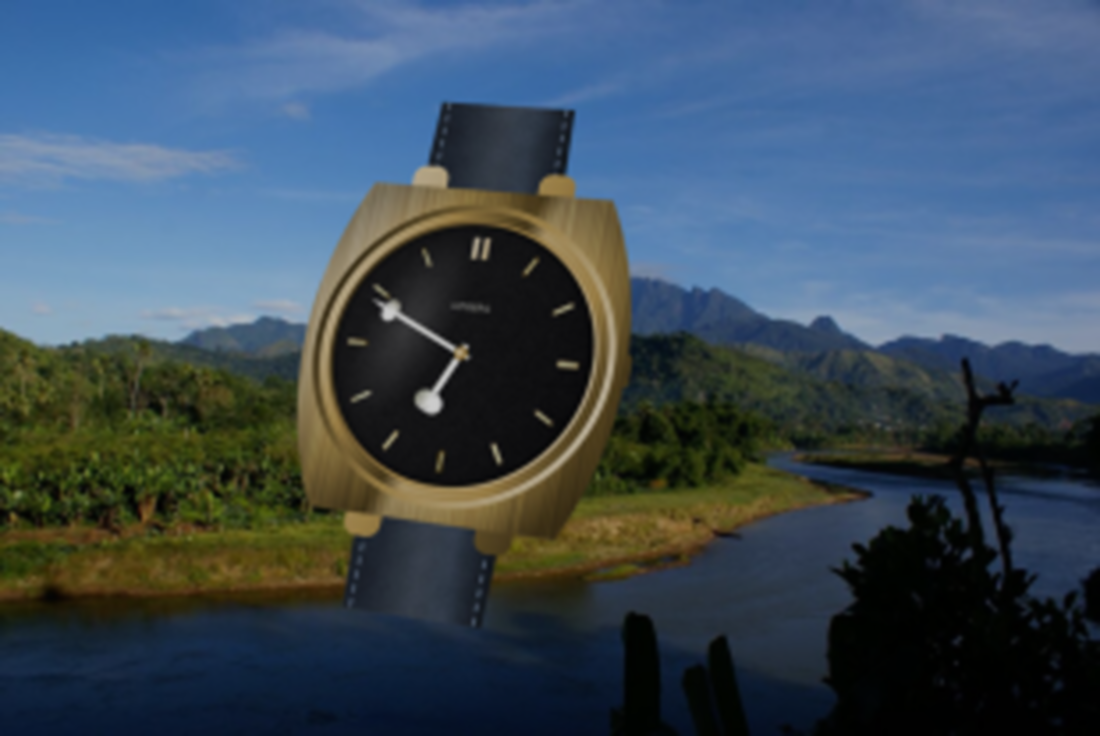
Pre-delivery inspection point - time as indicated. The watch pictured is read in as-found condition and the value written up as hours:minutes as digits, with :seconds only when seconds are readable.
6:49
